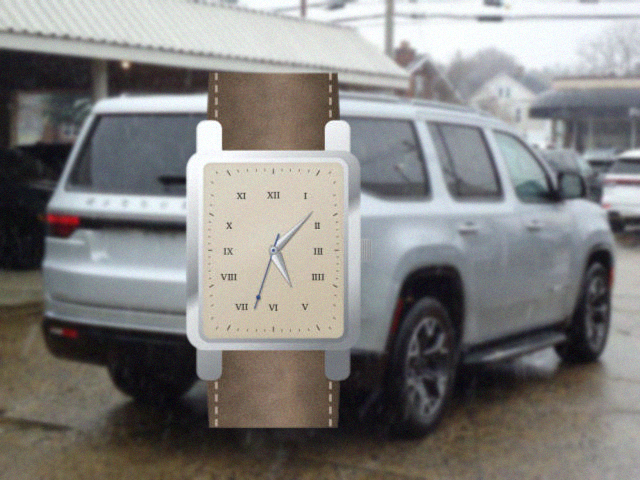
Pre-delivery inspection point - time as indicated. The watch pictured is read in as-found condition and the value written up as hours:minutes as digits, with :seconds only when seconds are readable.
5:07:33
